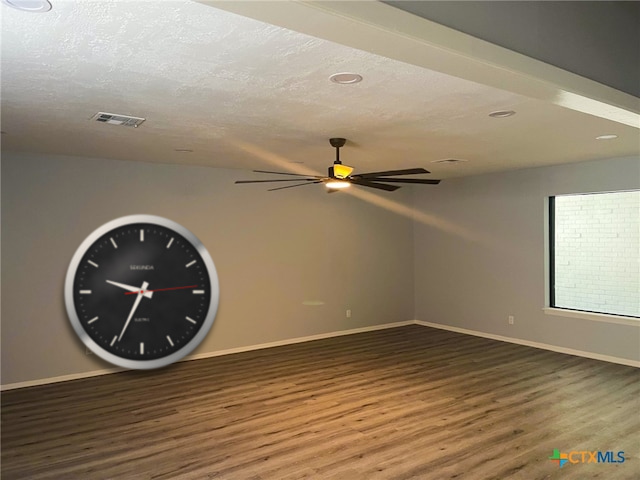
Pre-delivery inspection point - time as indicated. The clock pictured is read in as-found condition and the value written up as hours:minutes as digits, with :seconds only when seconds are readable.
9:34:14
